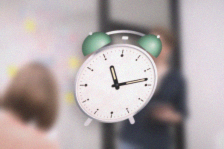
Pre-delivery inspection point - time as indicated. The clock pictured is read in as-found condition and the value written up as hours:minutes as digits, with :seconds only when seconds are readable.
11:13
